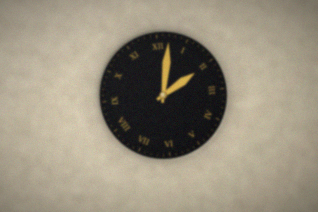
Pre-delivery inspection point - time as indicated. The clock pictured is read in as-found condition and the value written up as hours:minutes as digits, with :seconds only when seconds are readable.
2:02
